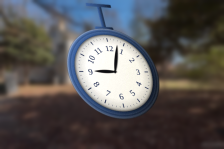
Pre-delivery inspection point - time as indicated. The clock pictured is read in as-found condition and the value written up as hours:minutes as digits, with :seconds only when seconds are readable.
9:03
